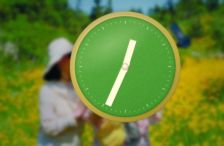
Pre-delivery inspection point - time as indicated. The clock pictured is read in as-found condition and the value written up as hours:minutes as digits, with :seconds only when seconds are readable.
12:34
